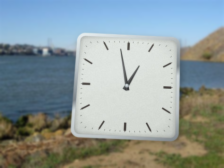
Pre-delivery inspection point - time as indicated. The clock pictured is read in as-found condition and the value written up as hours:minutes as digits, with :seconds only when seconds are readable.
12:58
